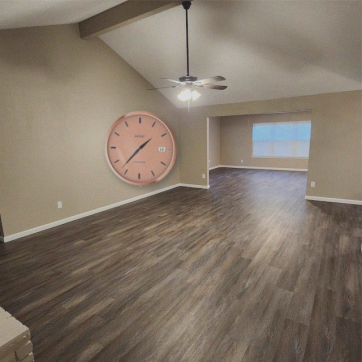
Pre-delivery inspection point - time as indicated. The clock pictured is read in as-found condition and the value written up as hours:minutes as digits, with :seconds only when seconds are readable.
1:37
